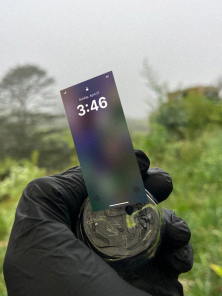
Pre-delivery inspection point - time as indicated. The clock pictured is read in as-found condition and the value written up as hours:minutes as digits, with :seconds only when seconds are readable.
3:46
